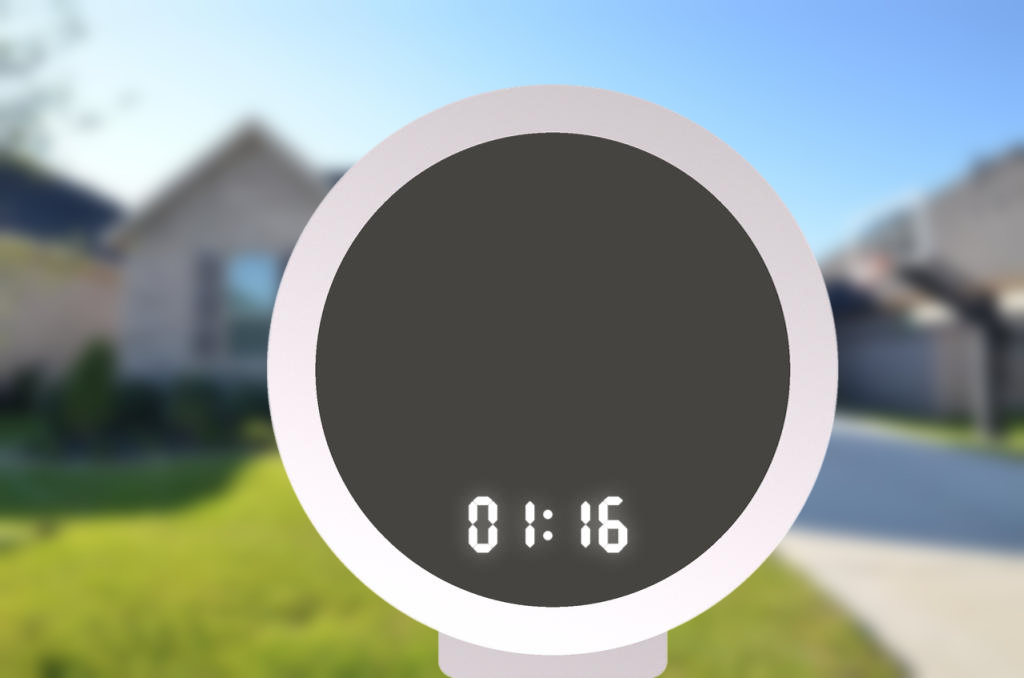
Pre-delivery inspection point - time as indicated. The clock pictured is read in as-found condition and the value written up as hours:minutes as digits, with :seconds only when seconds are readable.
1:16
